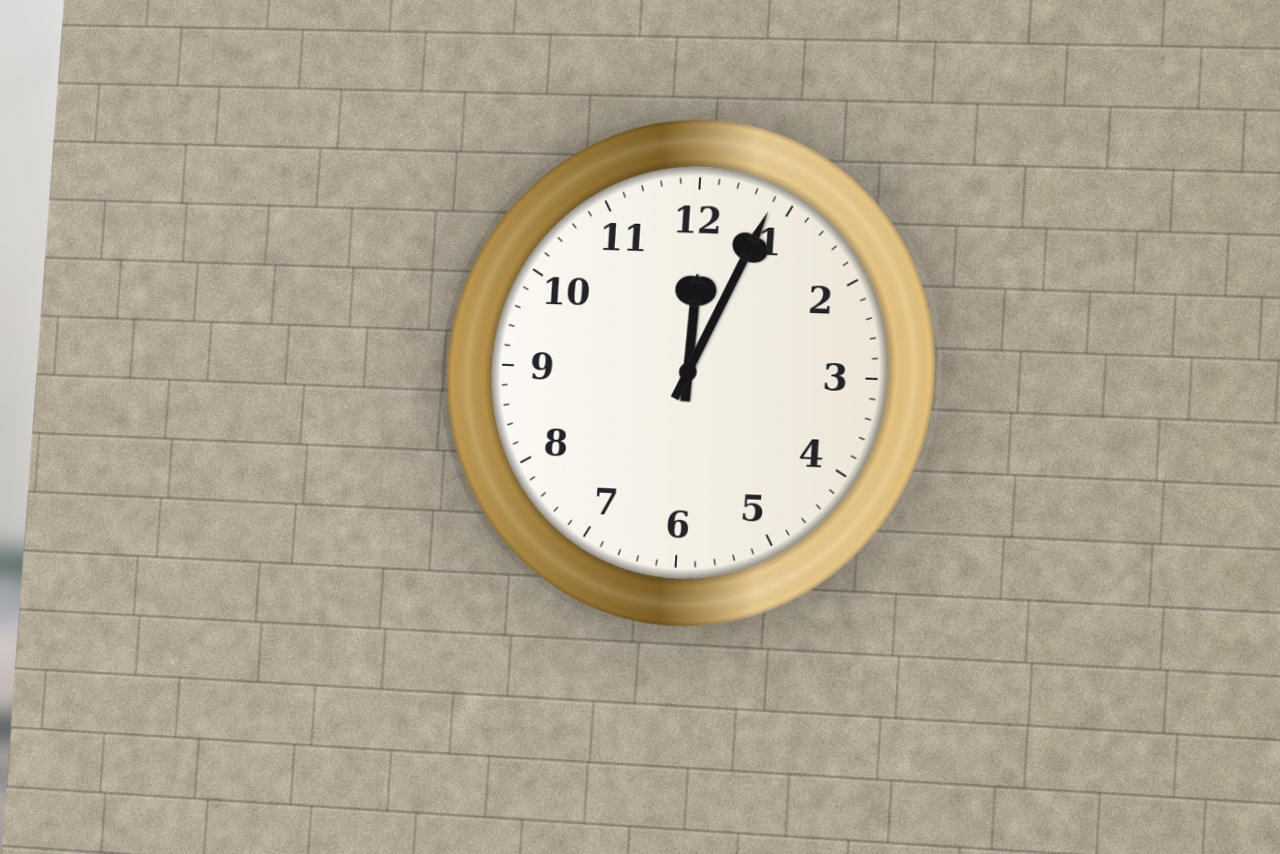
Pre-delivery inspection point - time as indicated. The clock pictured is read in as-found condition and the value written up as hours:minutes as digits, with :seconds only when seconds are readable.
12:04
